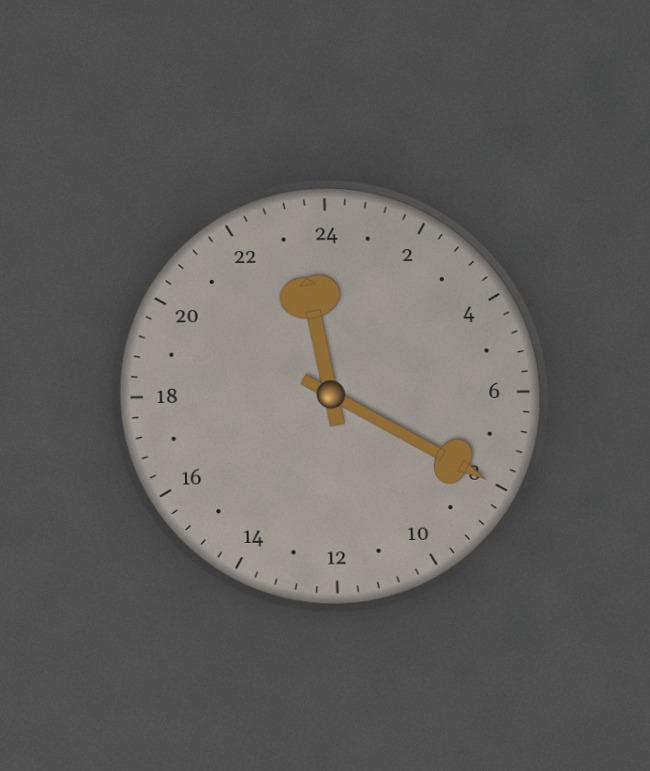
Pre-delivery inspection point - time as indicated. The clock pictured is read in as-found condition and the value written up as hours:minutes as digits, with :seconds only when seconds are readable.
23:20
